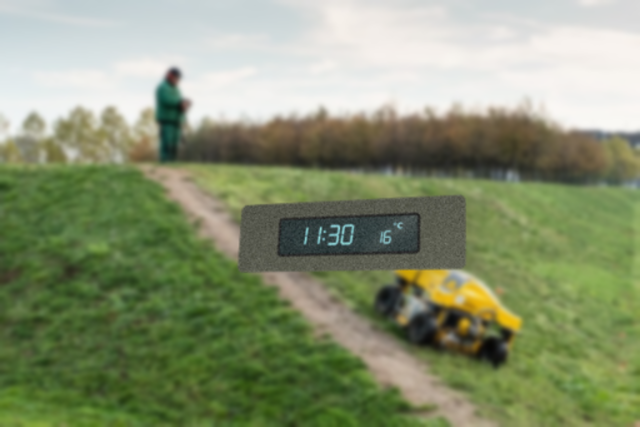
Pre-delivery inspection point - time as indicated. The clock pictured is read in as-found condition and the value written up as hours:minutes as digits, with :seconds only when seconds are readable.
11:30
